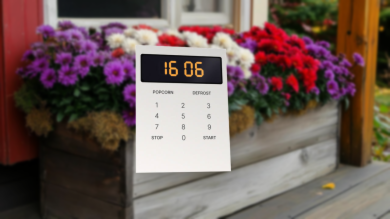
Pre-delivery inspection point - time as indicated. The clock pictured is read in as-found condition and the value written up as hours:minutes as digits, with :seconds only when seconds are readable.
16:06
